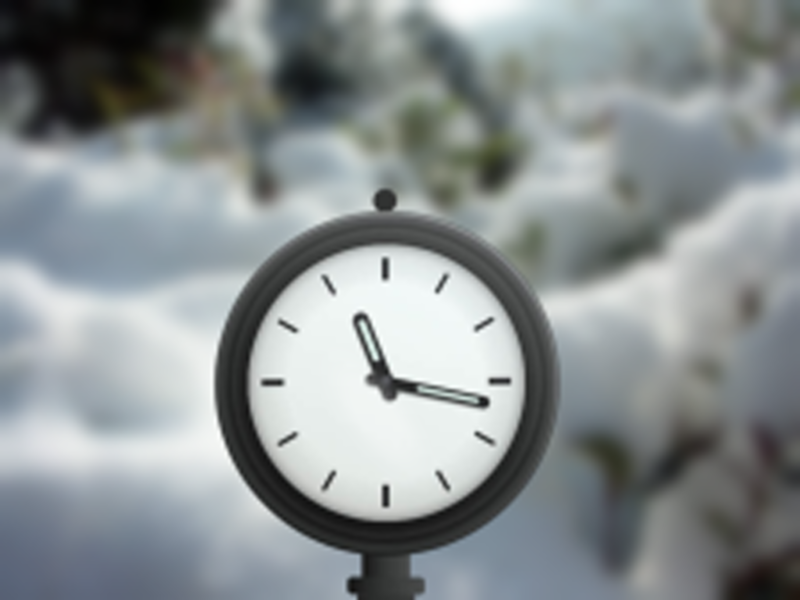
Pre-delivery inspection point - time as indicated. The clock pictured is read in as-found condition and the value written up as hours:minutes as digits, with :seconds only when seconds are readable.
11:17
